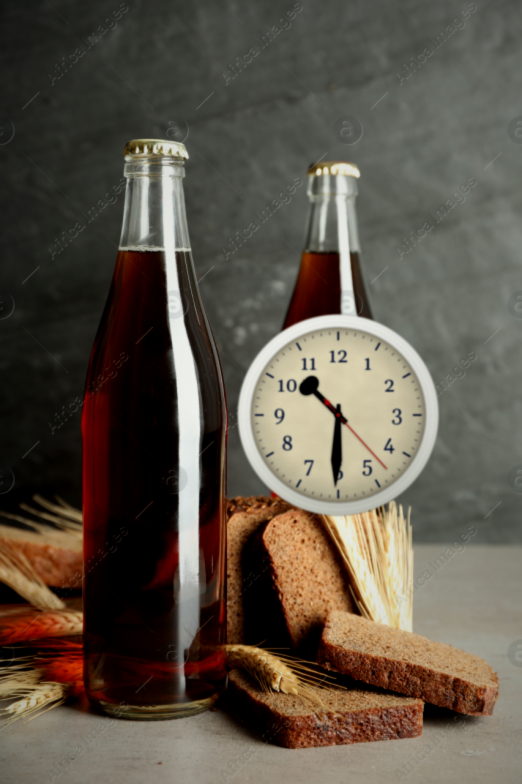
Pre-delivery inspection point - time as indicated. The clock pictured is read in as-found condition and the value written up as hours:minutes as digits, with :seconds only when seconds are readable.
10:30:23
